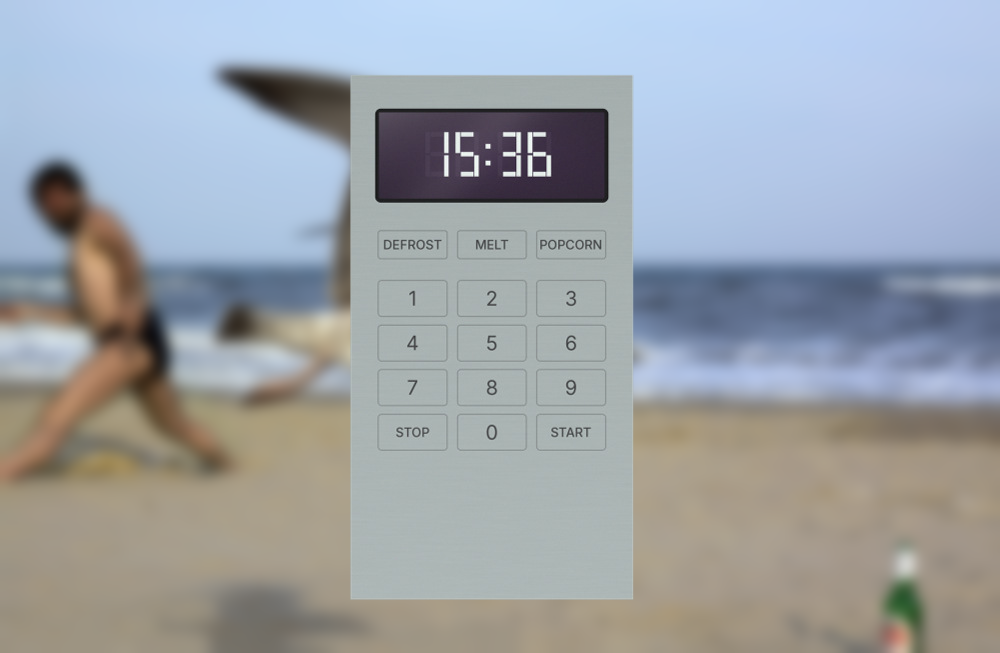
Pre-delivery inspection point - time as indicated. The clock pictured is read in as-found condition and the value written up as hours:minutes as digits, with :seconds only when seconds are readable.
15:36
